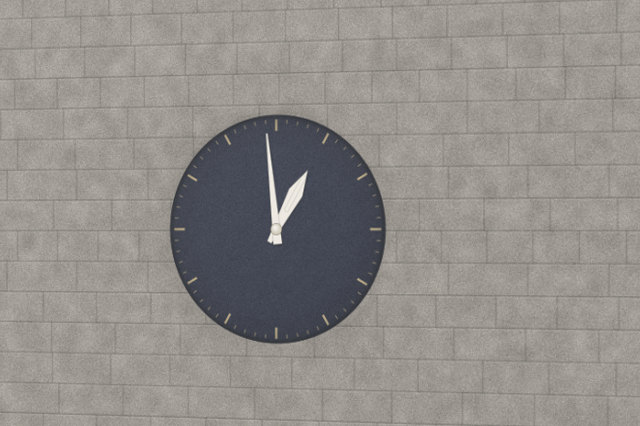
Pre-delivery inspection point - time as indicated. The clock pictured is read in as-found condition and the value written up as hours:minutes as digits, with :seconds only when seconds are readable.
12:59
